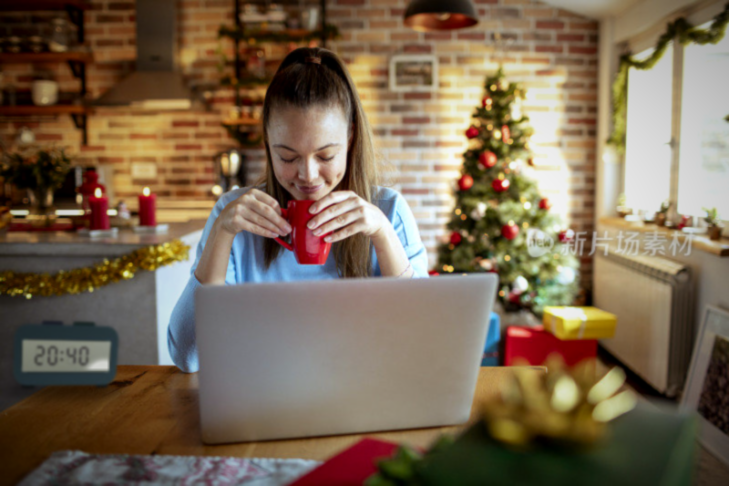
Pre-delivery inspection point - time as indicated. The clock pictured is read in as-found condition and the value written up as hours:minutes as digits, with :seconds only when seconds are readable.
20:40
